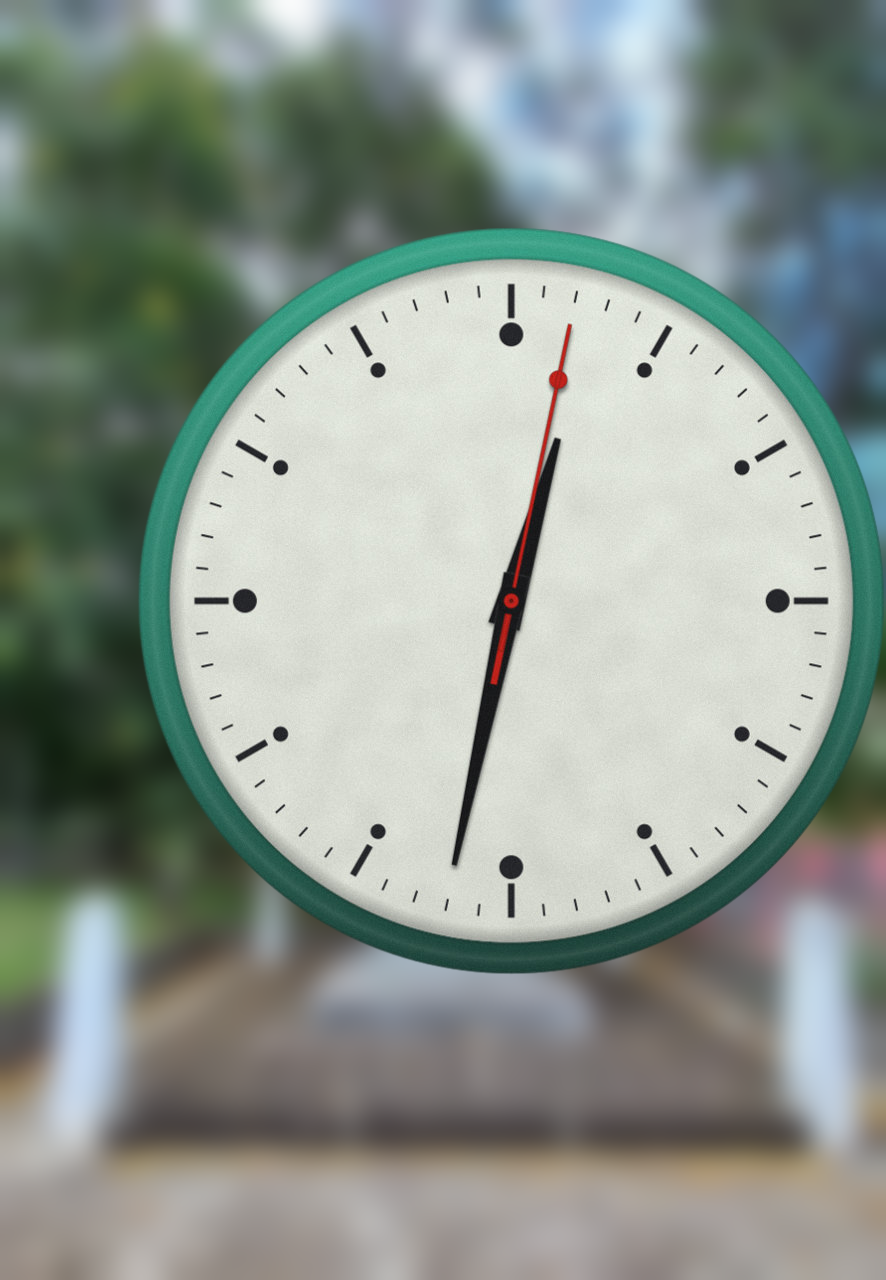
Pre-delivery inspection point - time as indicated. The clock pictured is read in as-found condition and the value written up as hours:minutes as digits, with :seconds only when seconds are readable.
12:32:02
